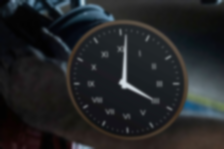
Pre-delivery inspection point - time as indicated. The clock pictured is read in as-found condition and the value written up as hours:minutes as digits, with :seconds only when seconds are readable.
4:01
